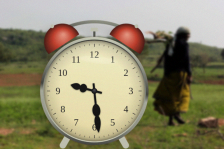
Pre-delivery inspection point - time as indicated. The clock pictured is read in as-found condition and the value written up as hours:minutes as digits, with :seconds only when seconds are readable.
9:29
